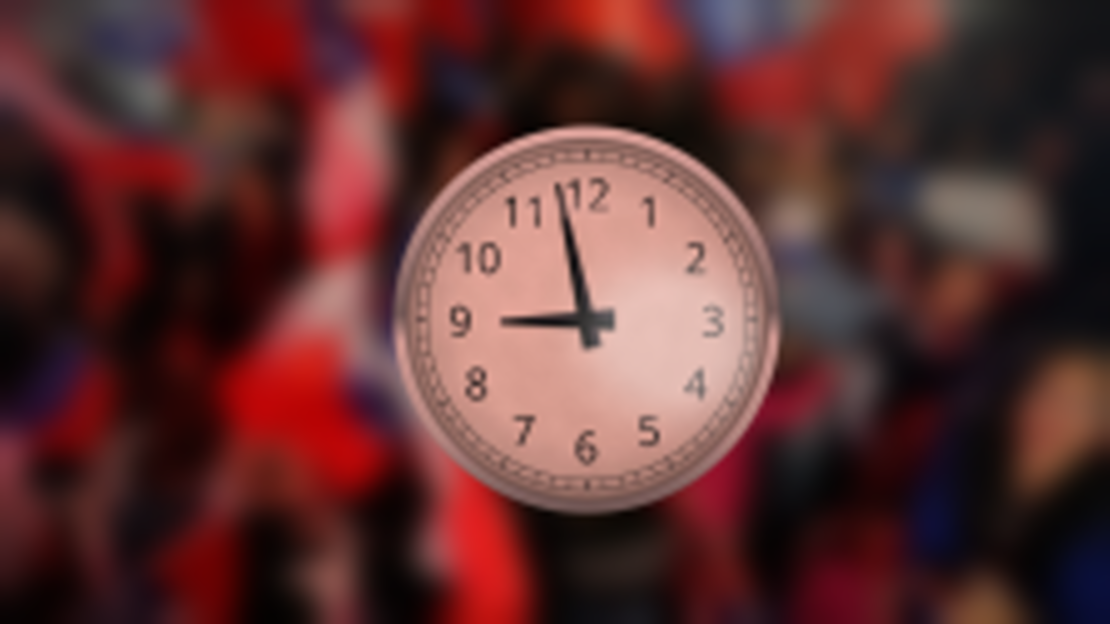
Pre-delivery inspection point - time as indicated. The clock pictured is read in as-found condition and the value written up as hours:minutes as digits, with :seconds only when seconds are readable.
8:58
